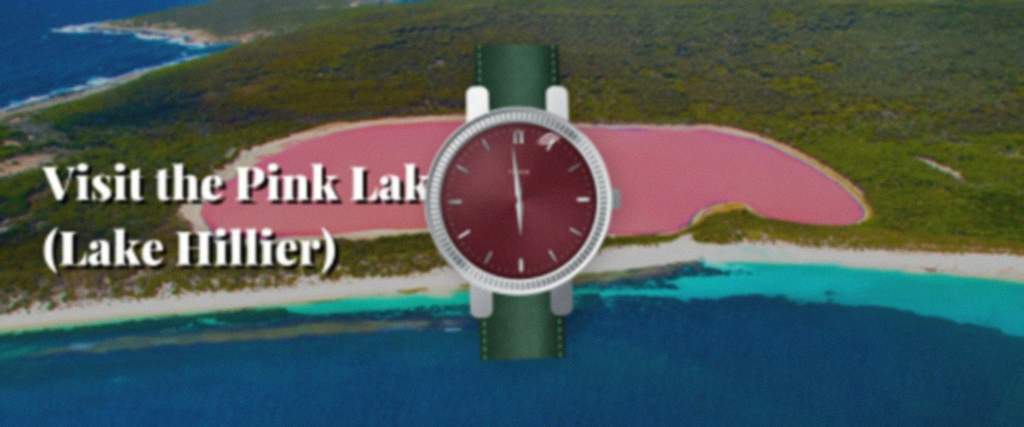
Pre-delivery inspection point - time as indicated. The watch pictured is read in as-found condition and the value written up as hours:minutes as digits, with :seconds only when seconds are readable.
5:59
